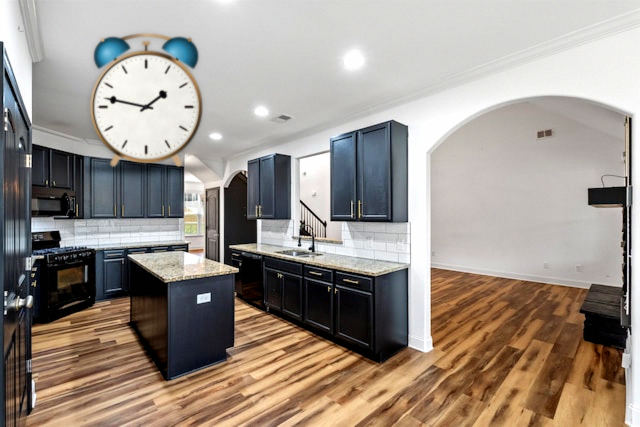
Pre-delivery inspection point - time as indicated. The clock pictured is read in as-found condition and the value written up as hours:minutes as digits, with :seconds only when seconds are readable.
1:47
